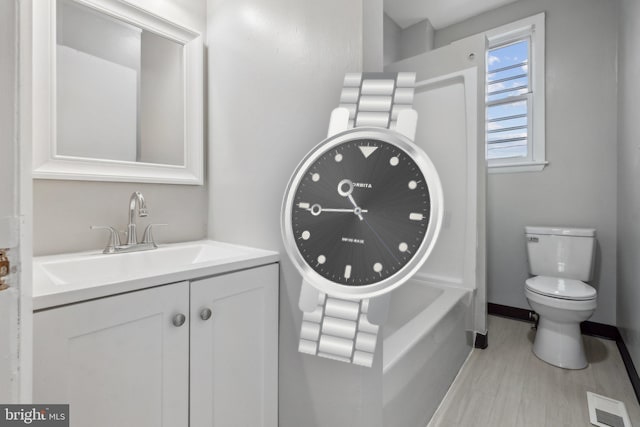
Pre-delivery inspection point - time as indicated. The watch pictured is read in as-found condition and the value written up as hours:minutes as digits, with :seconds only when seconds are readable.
10:44:22
